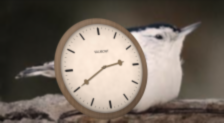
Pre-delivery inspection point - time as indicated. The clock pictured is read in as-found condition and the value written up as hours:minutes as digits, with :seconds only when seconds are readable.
2:40
